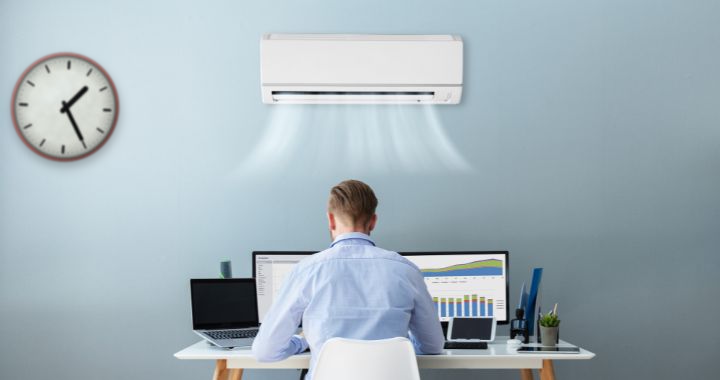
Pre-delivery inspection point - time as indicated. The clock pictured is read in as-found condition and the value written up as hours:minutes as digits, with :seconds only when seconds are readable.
1:25
